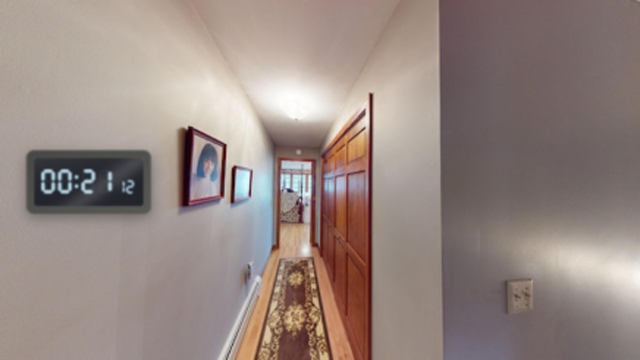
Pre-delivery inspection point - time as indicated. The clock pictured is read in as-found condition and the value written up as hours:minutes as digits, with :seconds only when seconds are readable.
0:21:12
